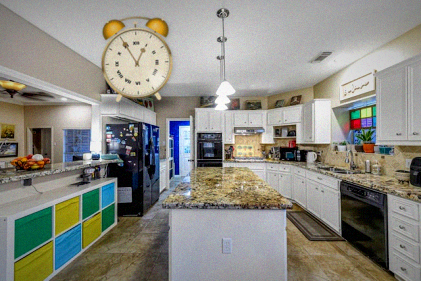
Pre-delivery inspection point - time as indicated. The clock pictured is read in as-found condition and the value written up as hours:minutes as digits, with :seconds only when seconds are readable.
12:55
